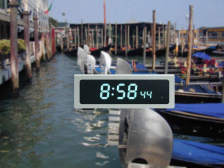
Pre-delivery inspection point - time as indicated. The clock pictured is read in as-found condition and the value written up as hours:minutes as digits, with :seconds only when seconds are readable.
8:58:44
